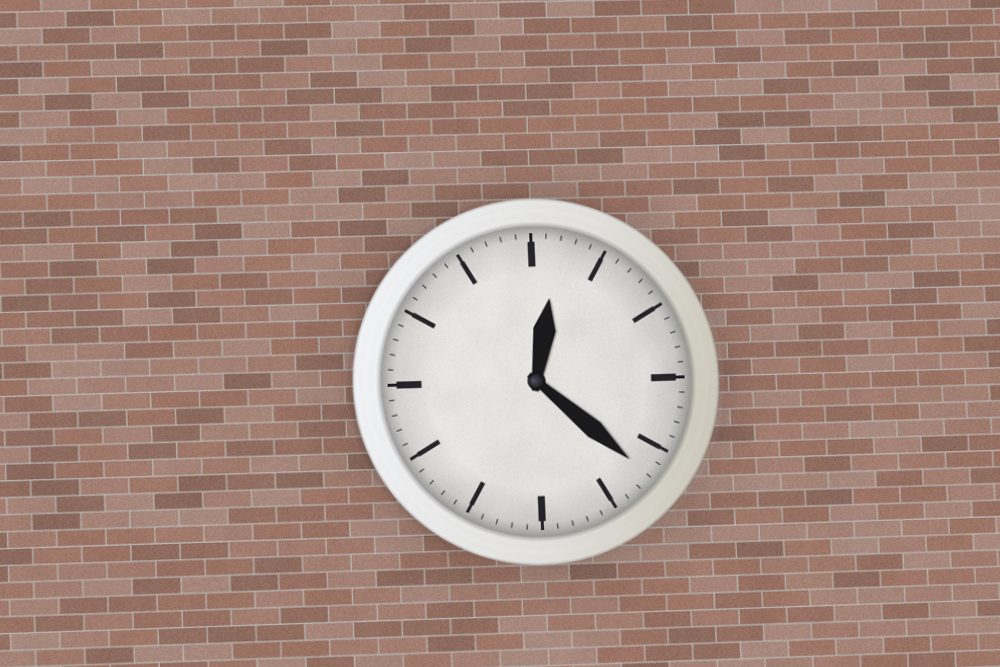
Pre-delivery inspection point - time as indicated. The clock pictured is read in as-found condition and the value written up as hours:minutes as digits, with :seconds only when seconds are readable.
12:22
